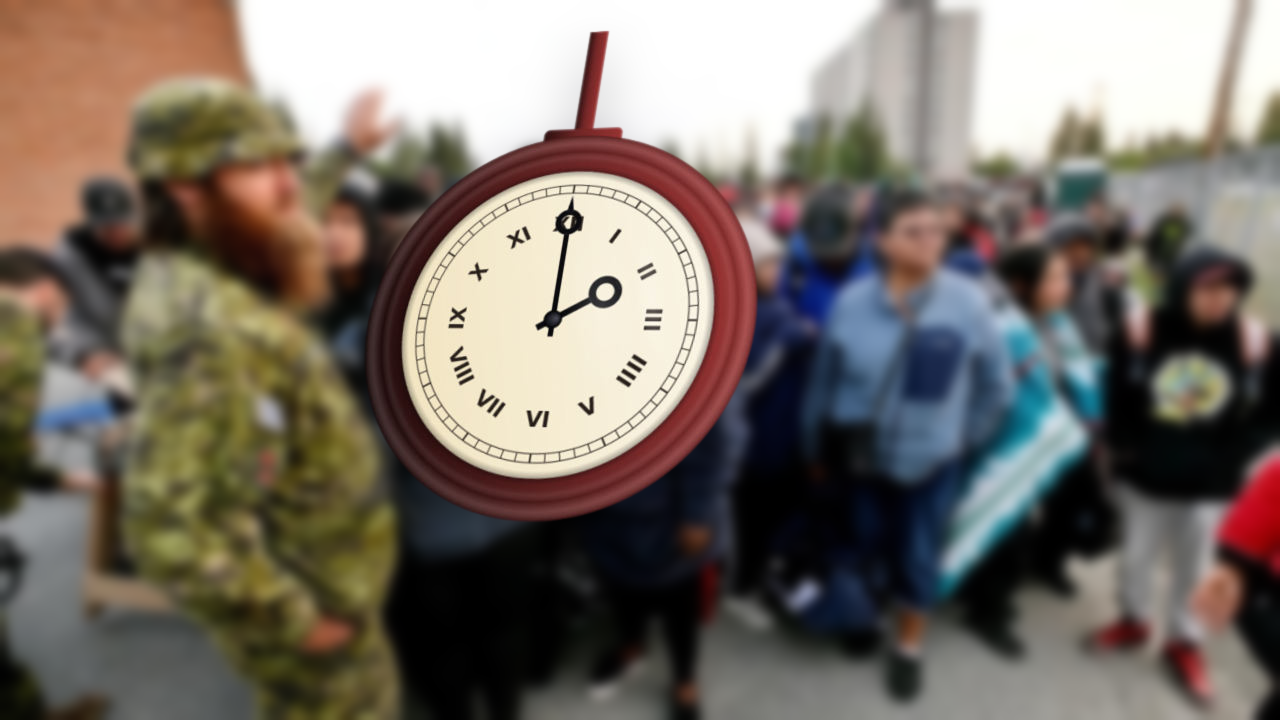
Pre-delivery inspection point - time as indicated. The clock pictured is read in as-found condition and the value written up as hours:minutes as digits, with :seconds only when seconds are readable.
2:00
